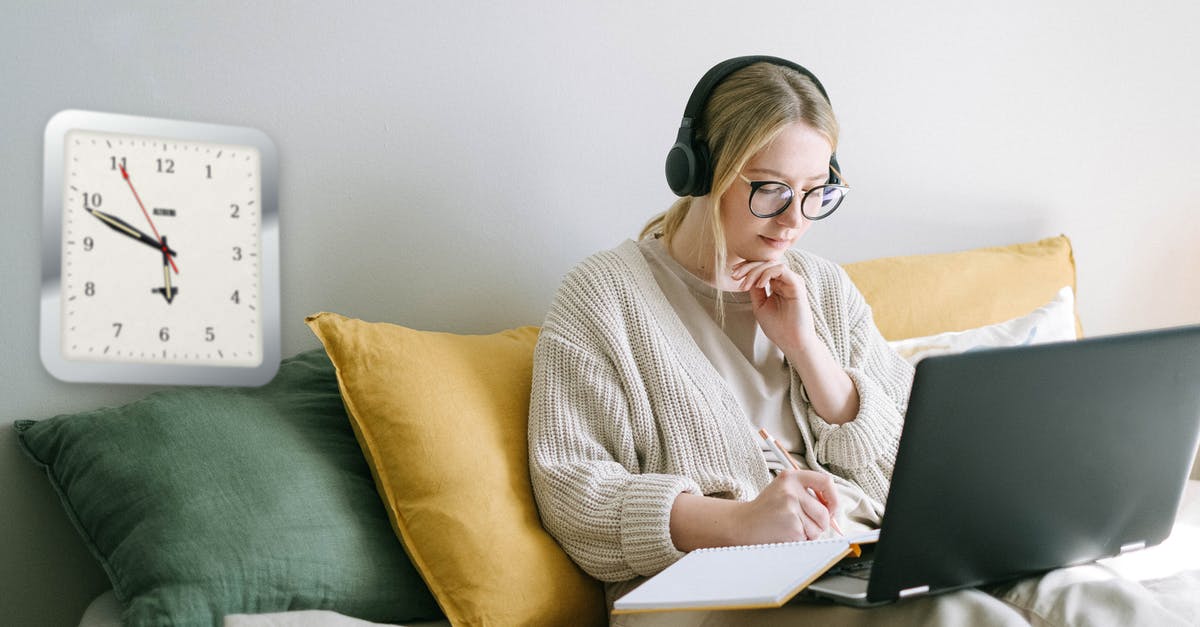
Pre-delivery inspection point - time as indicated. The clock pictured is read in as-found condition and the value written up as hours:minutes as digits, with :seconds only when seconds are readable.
5:48:55
